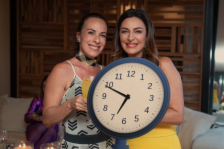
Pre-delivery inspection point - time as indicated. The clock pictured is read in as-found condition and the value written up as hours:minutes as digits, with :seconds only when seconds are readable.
6:49
